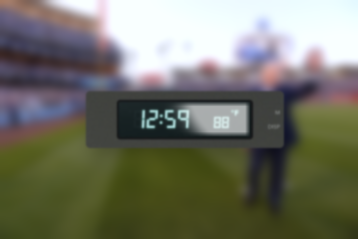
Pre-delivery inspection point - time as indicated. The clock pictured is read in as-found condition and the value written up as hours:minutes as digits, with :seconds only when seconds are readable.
12:59
